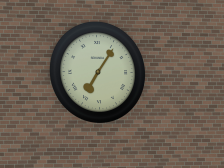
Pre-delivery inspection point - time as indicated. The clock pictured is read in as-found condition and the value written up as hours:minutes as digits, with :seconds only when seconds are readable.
7:06
